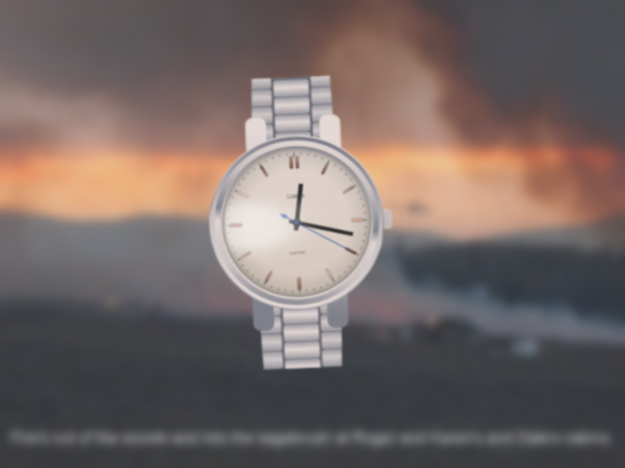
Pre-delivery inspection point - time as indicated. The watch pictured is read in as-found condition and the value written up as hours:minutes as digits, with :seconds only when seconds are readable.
12:17:20
